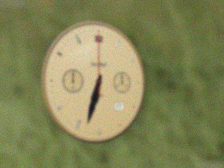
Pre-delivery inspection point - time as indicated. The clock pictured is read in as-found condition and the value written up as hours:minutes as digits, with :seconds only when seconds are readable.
6:33
